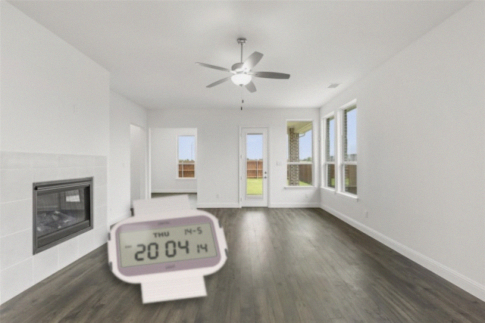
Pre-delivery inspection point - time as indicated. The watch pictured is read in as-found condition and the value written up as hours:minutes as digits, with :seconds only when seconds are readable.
20:04:14
